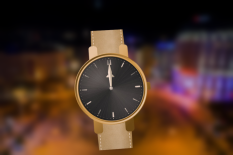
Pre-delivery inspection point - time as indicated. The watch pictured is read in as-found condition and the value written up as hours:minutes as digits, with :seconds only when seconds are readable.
12:00
